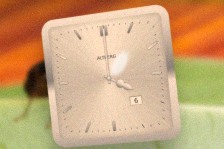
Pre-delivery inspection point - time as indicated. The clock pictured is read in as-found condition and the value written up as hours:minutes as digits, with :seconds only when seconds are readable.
4:00
